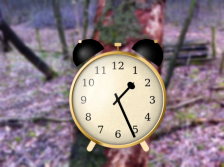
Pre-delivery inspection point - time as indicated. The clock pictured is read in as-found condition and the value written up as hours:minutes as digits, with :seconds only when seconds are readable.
1:26
